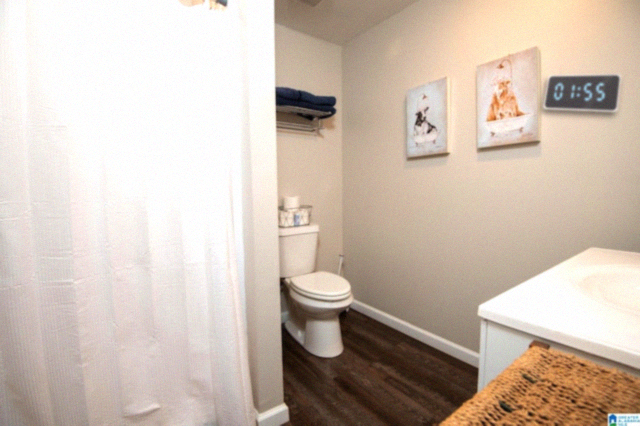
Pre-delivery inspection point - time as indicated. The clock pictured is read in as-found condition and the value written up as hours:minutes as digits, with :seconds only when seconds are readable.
1:55
